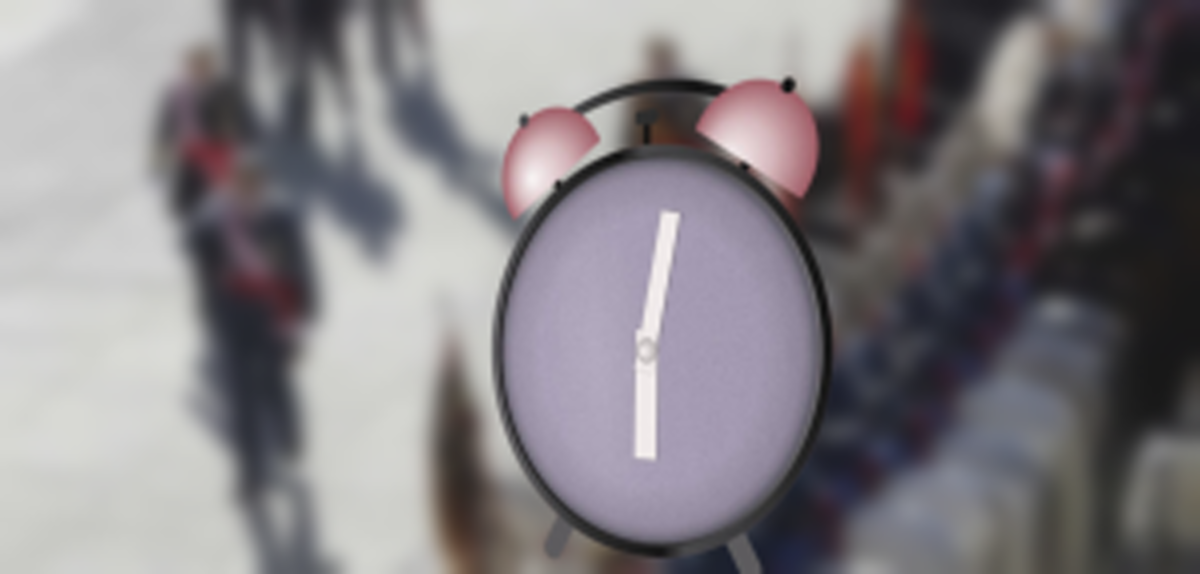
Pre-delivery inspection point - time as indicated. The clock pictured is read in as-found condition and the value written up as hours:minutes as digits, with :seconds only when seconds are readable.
6:02
